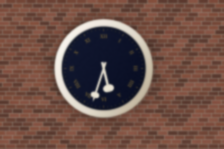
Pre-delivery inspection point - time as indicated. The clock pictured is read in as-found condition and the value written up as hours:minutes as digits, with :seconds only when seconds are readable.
5:33
